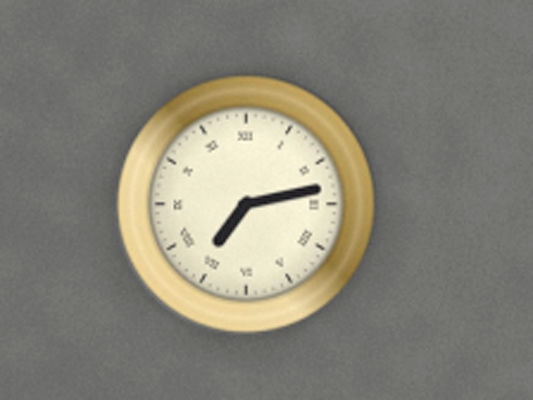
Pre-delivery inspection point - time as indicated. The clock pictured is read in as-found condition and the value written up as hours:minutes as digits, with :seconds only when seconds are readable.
7:13
